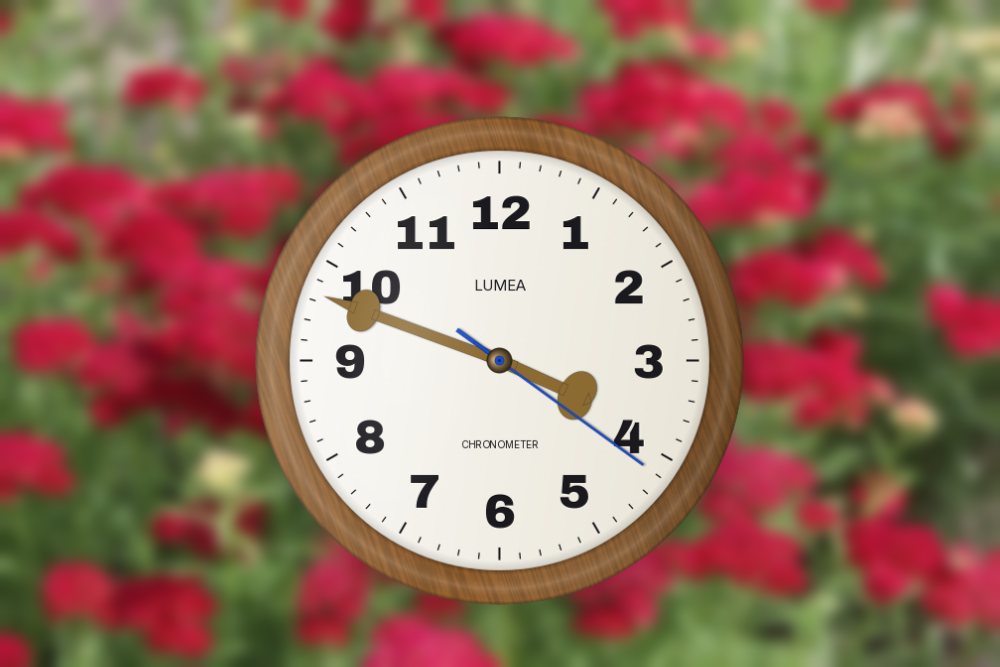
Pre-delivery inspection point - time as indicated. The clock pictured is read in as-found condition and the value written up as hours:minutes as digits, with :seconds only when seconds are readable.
3:48:21
